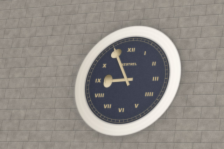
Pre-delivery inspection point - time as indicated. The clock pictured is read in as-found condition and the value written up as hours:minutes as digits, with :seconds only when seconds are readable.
8:55
